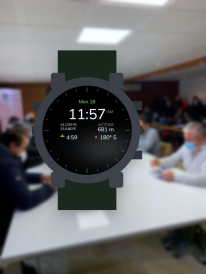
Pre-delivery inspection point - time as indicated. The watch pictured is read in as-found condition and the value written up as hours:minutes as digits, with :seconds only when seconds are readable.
11:57
